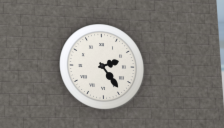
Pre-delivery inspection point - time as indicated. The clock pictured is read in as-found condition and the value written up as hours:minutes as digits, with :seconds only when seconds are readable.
2:24
